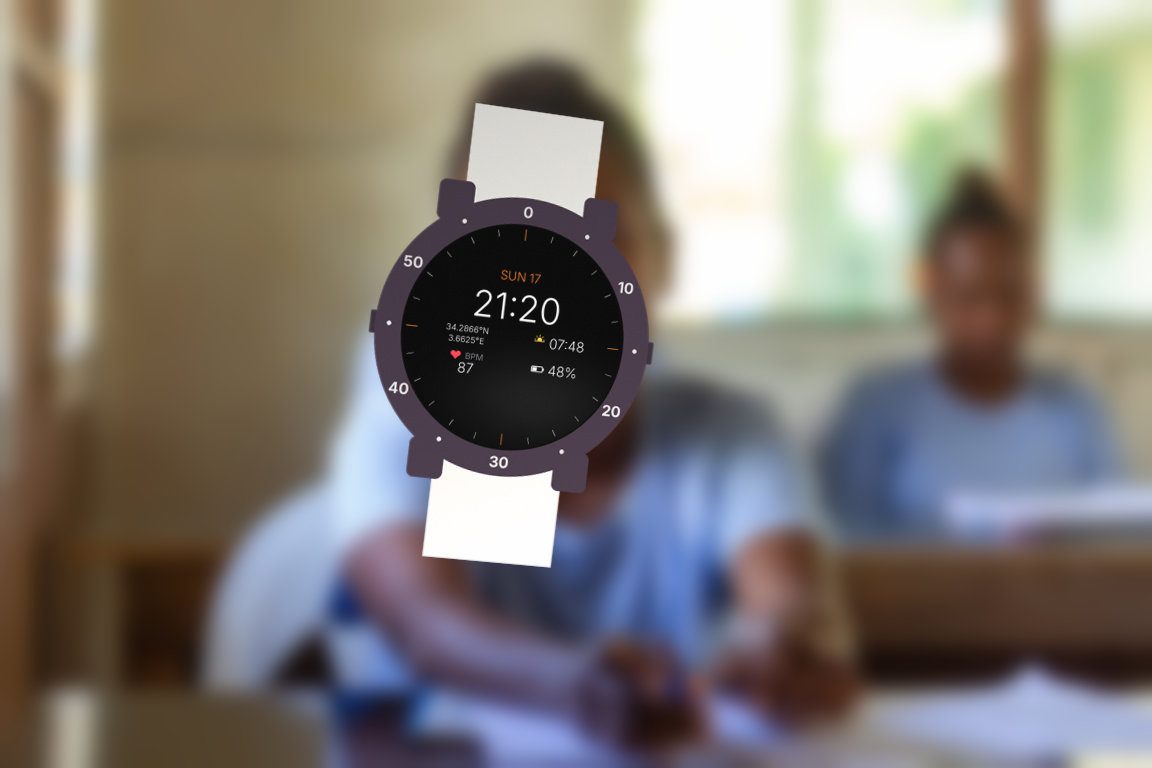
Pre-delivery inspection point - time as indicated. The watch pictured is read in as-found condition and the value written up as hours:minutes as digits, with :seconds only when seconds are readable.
21:20
